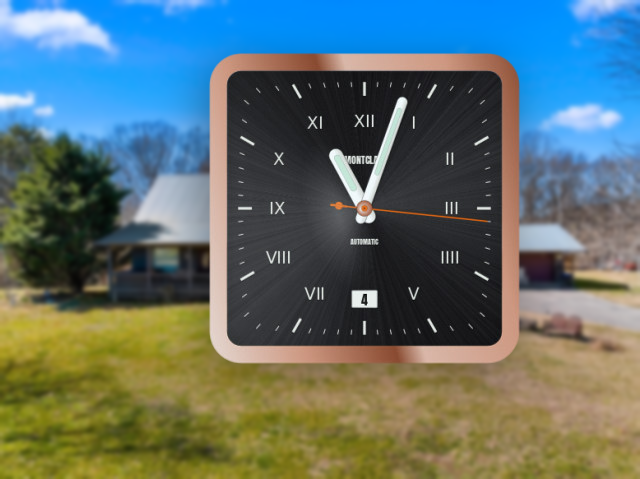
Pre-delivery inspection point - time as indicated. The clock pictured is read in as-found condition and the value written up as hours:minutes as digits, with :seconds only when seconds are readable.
11:03:16
